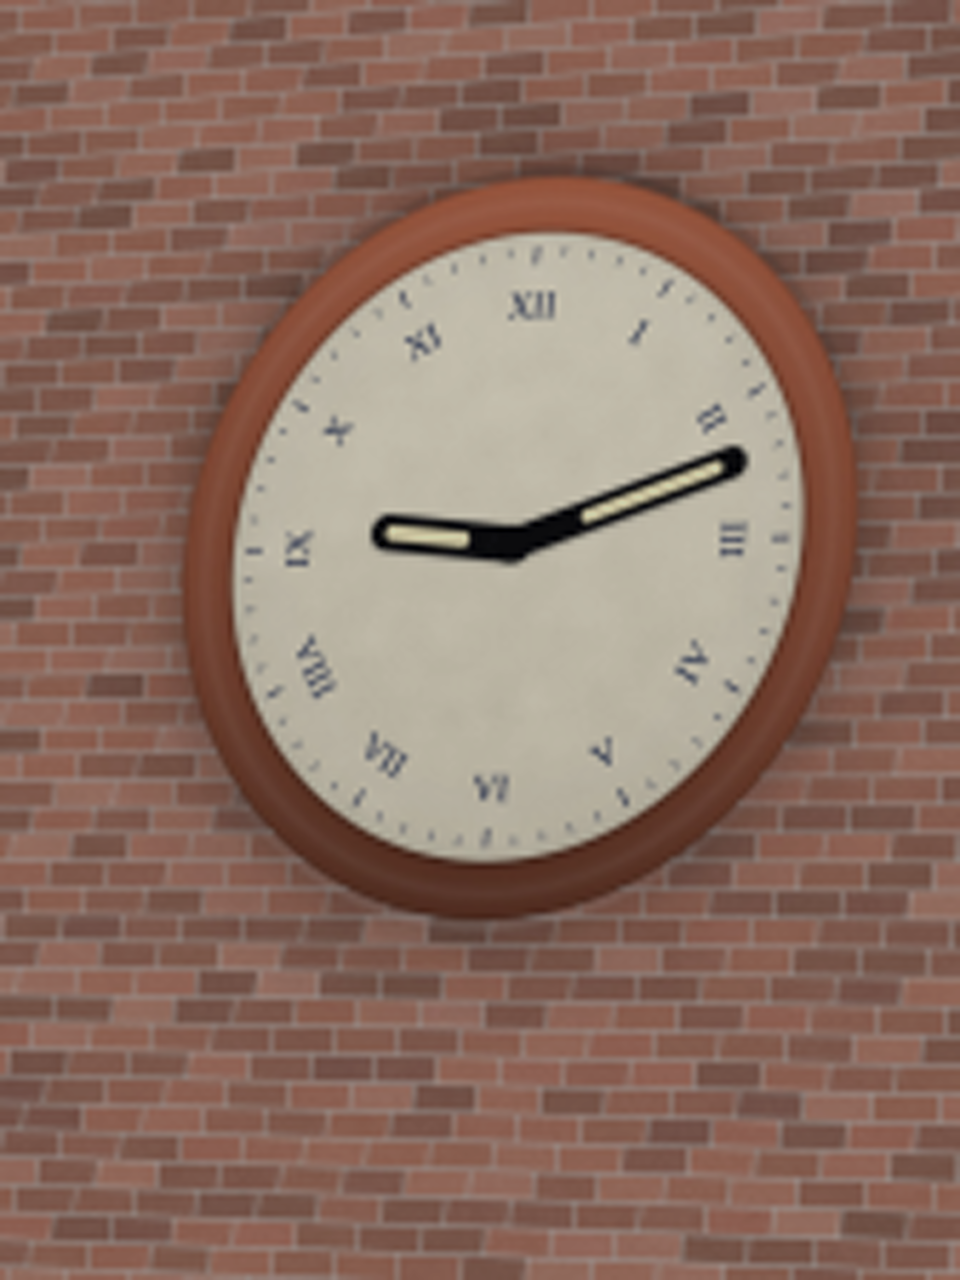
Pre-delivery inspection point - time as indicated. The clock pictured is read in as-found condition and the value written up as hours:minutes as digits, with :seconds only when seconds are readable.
9:12
